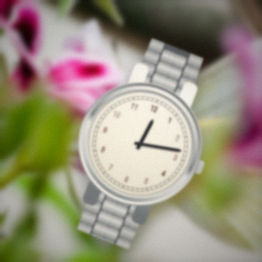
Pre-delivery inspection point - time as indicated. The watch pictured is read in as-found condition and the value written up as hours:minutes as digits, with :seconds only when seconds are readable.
12:13
